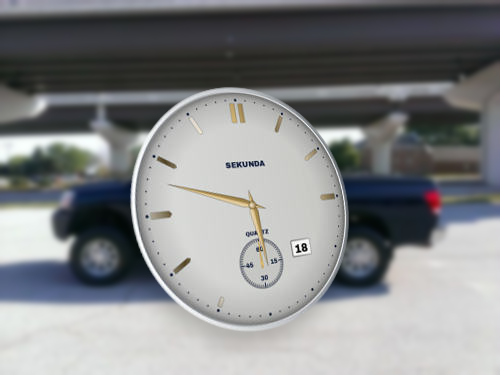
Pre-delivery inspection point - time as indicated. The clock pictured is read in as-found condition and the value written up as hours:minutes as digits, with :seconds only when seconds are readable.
5:48
